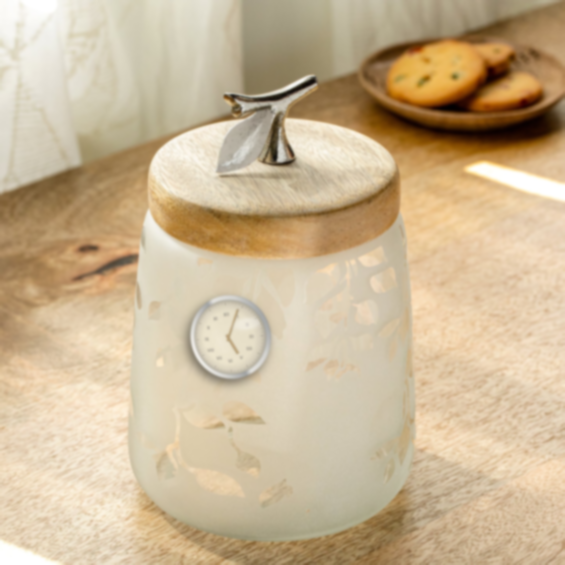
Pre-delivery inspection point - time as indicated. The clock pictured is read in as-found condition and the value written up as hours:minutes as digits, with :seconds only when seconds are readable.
5:04
